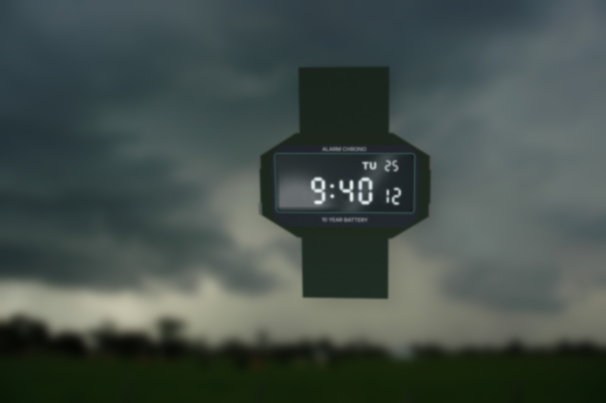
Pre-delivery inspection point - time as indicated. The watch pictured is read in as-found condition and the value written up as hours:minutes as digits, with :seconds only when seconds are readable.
9:40:12
